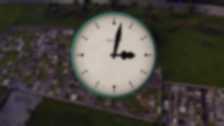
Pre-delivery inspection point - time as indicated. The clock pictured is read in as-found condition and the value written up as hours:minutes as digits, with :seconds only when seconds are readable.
3:02
